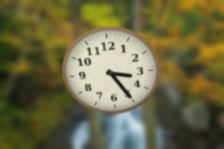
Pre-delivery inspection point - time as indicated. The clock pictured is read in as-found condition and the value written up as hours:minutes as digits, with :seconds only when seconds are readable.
3:25
